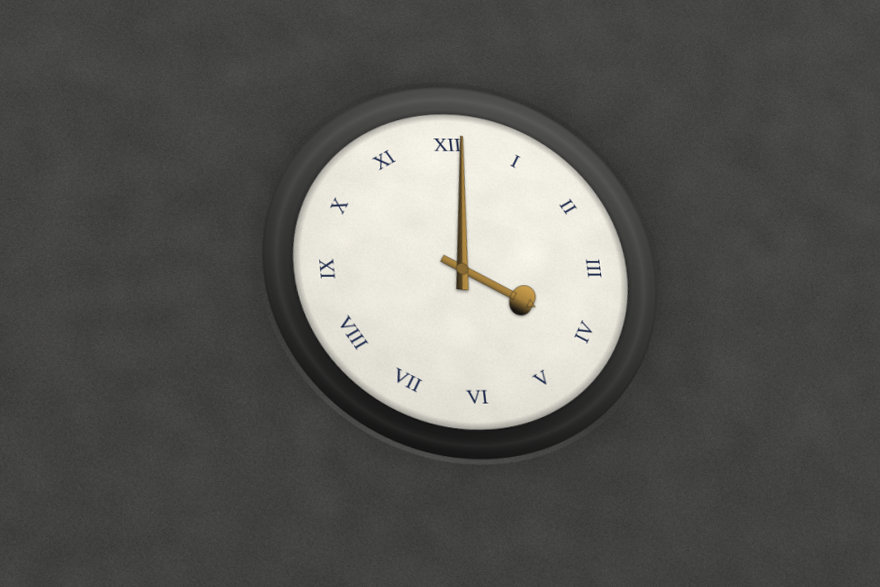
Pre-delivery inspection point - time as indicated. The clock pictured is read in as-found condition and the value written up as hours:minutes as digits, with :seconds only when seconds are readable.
4:01
